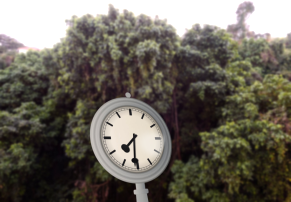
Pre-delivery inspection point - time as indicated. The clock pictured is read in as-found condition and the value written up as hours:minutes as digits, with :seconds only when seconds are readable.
7:31
